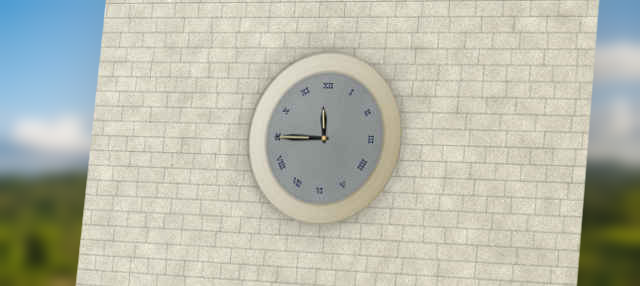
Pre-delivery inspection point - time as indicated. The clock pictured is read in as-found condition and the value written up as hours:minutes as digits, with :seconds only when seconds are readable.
11:45
